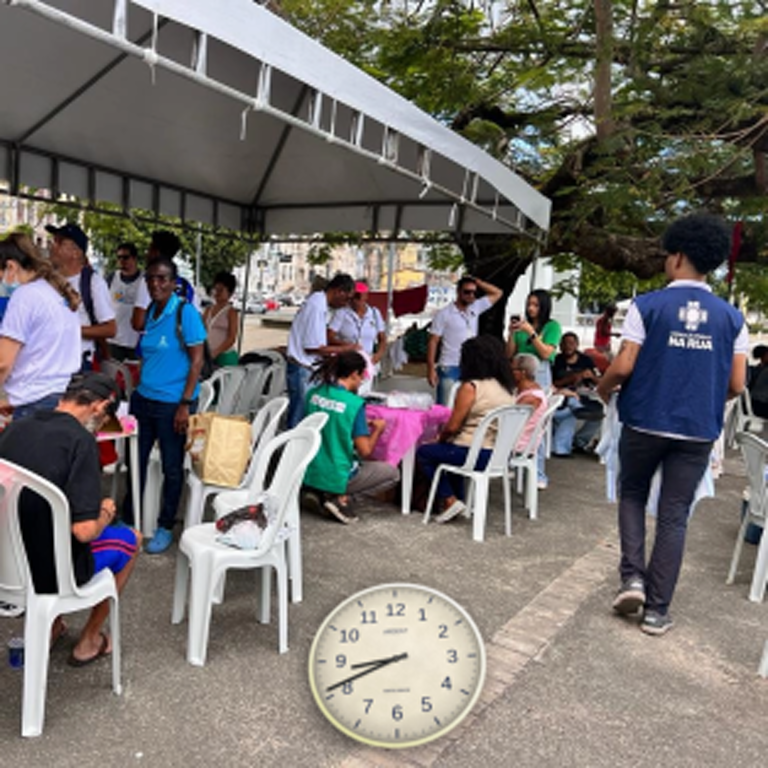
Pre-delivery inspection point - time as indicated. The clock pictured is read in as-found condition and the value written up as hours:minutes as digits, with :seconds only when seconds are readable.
8:41
